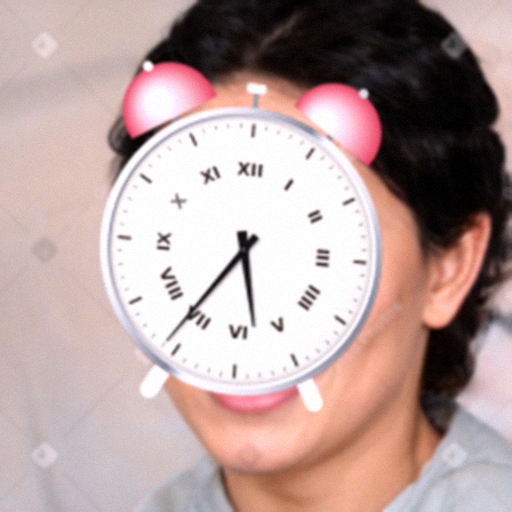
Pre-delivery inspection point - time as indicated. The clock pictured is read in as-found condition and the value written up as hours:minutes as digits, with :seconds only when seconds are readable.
5:36
